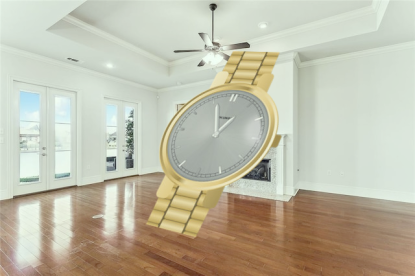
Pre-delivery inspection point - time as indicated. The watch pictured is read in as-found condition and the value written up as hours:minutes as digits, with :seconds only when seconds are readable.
12:56
